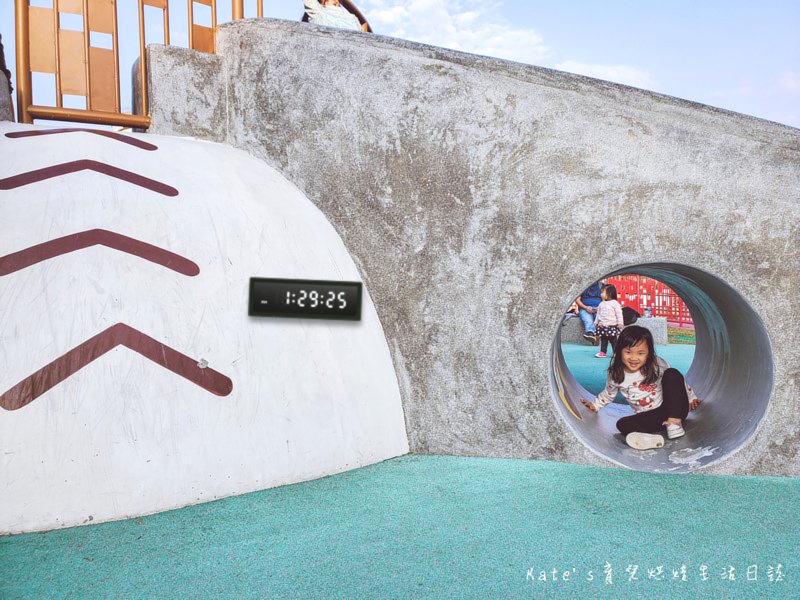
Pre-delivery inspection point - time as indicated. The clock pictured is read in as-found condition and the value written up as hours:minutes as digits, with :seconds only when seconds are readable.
1:29:25
